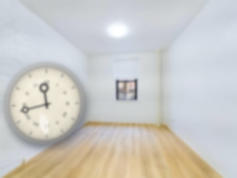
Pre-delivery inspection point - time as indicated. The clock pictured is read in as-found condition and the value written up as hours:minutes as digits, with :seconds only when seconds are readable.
11:43
